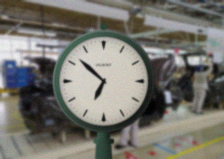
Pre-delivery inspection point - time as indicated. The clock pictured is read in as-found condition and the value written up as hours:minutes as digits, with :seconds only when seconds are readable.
6:52
